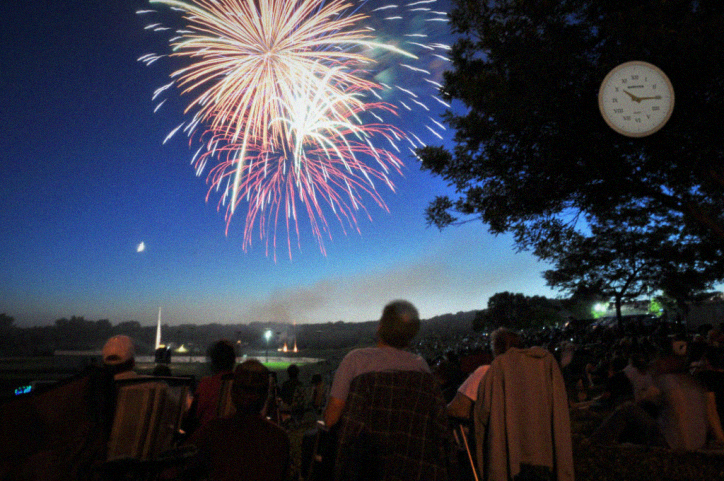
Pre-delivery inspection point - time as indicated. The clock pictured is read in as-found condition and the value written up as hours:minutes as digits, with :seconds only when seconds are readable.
10:15
